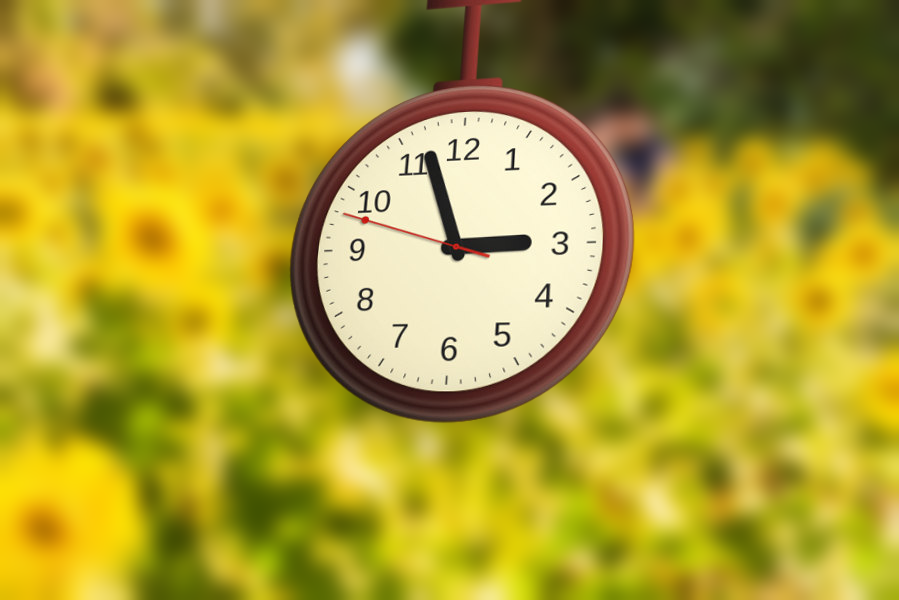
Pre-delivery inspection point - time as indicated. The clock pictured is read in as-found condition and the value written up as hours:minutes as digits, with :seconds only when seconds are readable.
2:56:48
